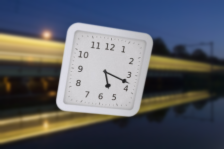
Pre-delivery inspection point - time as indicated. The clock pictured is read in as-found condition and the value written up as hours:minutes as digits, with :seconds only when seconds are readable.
5:18
